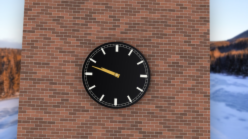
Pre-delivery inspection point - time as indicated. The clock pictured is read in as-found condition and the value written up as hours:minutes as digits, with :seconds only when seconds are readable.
9:48
